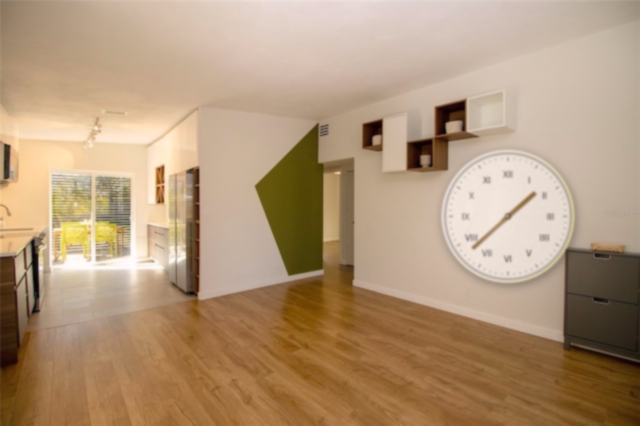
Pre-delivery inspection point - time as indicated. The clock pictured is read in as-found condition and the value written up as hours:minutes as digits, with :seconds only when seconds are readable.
1:38
